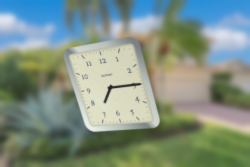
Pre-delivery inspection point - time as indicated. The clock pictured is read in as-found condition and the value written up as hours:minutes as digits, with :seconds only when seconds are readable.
7:15
